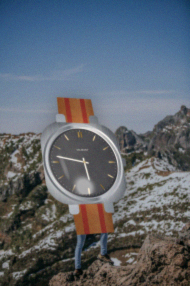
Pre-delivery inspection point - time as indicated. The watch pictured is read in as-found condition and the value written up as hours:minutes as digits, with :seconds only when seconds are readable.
5:47
